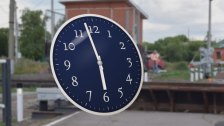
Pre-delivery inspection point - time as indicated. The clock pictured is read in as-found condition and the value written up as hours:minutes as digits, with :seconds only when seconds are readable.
5:58
